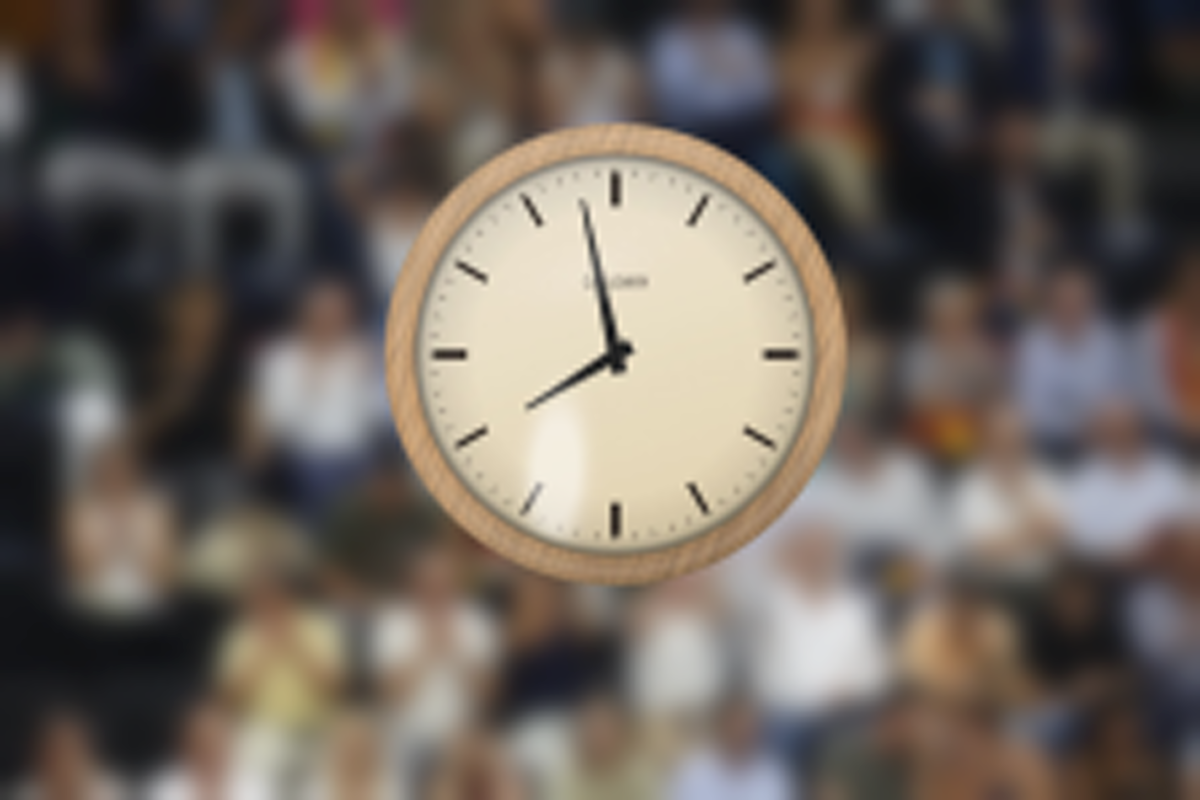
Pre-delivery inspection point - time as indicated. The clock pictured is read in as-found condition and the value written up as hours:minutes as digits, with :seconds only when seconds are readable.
7:58
